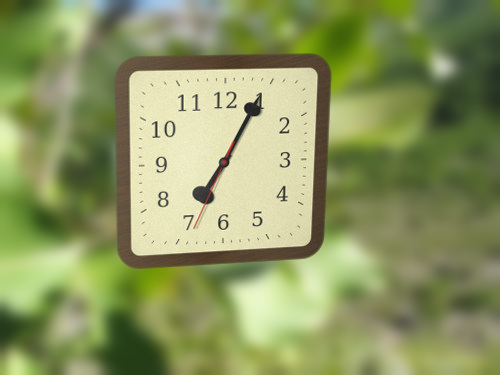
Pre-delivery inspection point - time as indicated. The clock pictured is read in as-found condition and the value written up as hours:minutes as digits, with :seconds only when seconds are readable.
7:04:34
